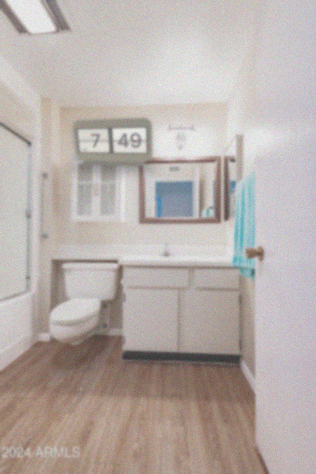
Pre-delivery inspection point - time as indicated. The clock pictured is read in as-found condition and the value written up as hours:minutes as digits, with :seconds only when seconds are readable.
7:49
